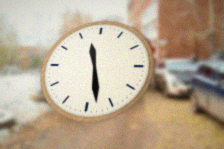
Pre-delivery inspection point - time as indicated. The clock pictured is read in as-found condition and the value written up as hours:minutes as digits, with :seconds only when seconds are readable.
11:28
